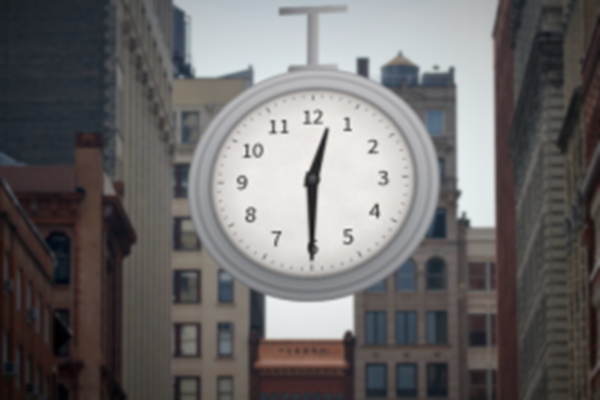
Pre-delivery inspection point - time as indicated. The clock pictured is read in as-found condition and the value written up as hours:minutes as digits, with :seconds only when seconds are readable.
12:30
